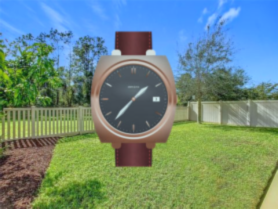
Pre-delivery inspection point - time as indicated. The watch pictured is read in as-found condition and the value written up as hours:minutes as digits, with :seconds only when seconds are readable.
1:37
